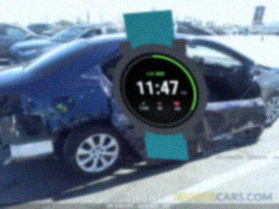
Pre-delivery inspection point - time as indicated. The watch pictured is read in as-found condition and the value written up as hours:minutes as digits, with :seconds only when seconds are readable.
11:47
